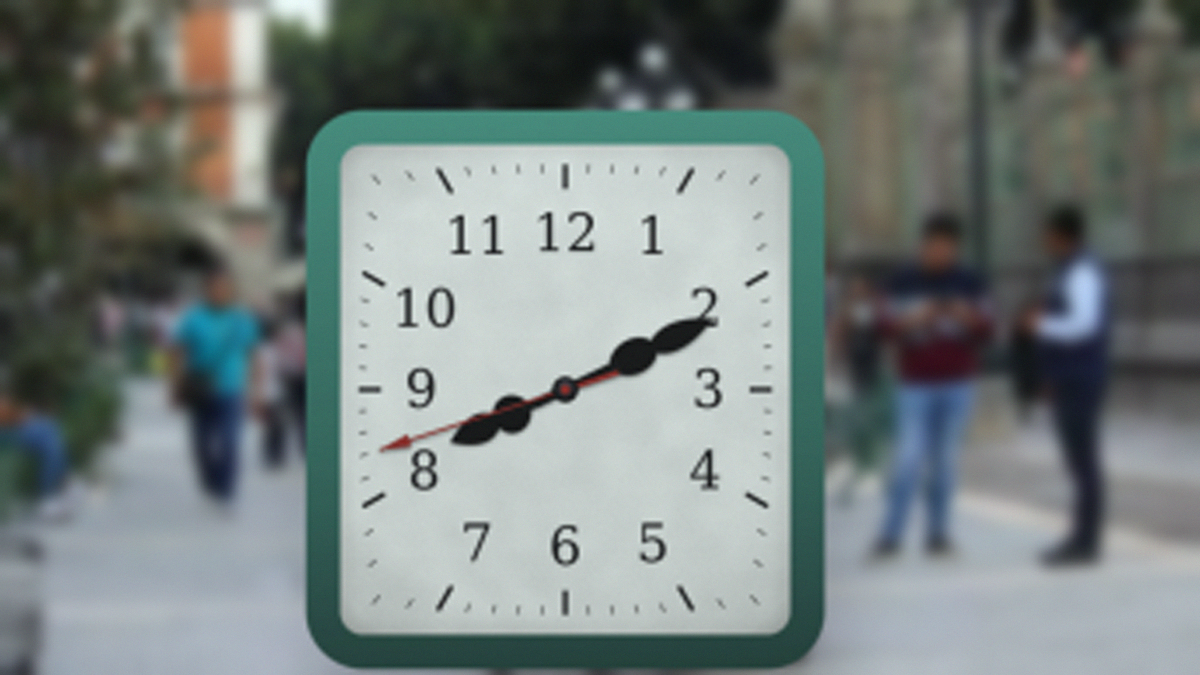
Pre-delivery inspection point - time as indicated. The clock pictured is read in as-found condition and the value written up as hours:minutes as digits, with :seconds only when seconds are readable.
8:10:42
